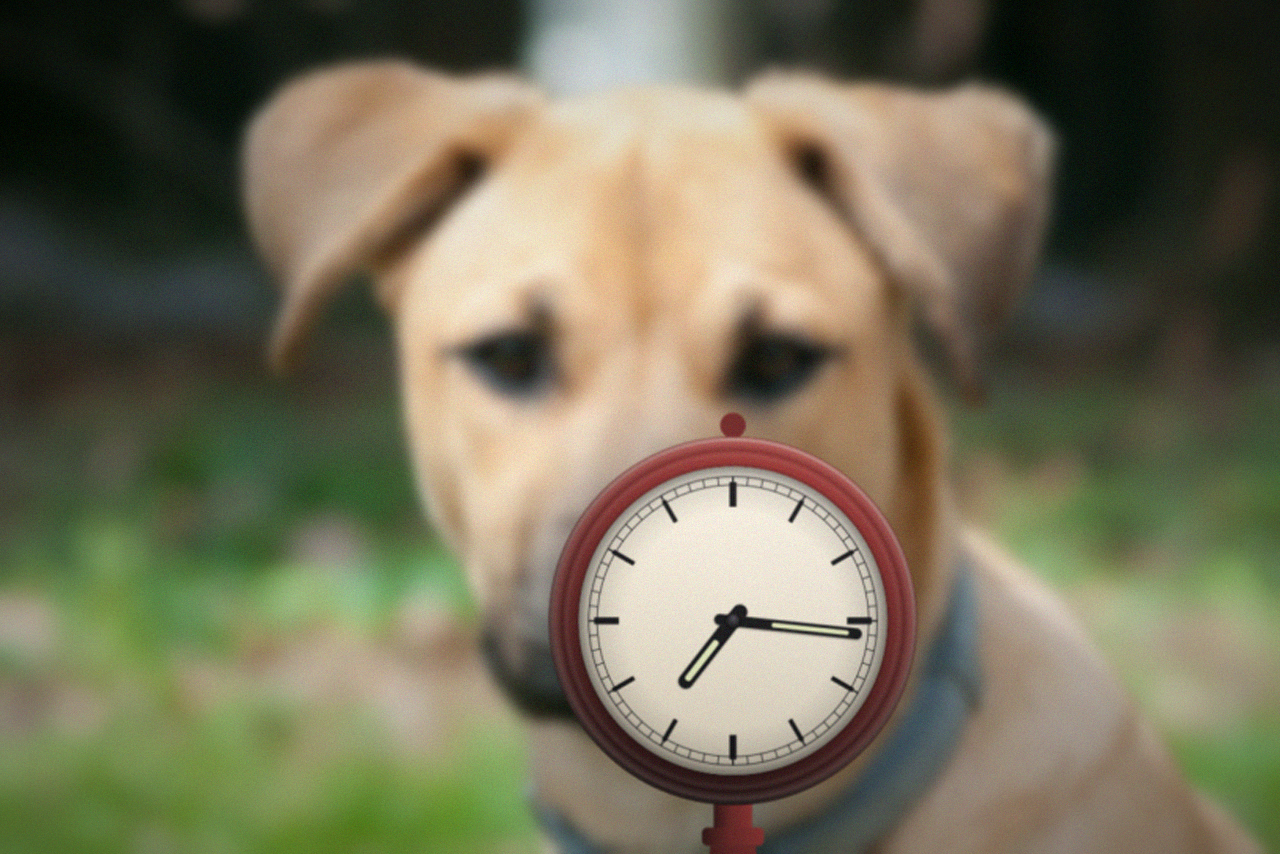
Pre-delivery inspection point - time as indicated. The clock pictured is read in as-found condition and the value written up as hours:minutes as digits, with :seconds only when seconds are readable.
7:16
